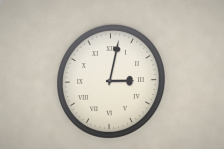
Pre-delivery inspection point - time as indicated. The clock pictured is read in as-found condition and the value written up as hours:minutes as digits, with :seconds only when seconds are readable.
3:02
